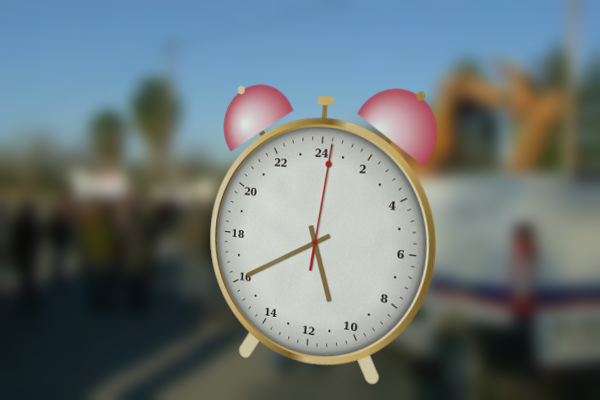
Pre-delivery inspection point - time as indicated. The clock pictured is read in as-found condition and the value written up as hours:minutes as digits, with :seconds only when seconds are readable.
10:40:01
